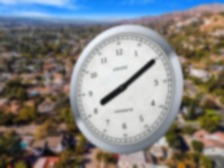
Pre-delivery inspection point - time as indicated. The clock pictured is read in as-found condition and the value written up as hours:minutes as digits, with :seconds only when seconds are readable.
8:10
